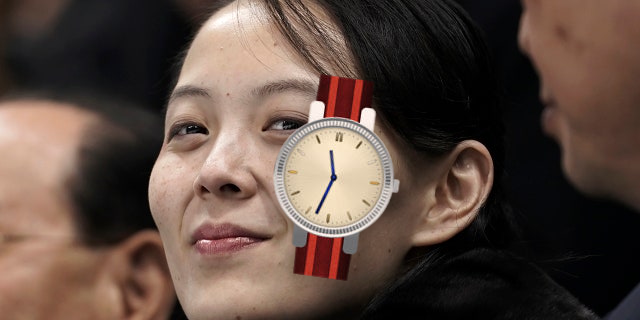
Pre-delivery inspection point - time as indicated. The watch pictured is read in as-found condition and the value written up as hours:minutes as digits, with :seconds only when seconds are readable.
11:33
